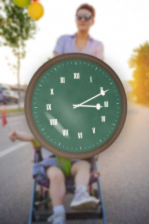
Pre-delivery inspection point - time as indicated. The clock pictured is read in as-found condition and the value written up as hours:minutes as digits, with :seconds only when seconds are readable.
3:11
